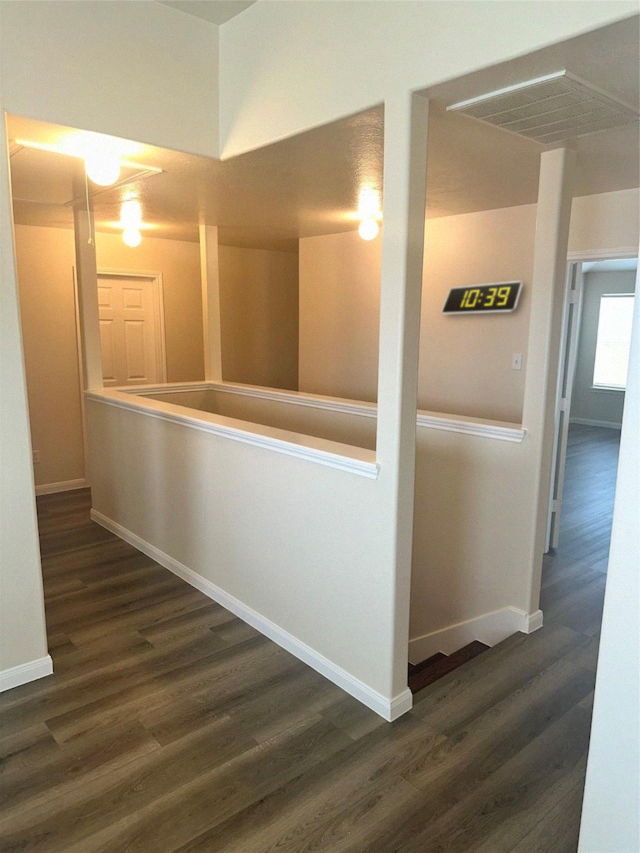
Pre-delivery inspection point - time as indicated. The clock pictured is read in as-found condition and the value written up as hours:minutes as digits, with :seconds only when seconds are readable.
10:39
